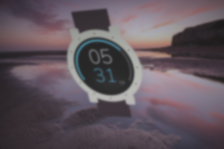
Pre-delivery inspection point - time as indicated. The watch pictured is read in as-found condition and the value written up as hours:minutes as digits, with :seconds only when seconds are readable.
5:31
